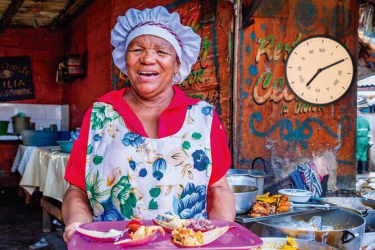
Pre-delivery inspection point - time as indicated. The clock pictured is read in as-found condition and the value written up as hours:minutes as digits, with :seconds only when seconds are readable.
7:10
